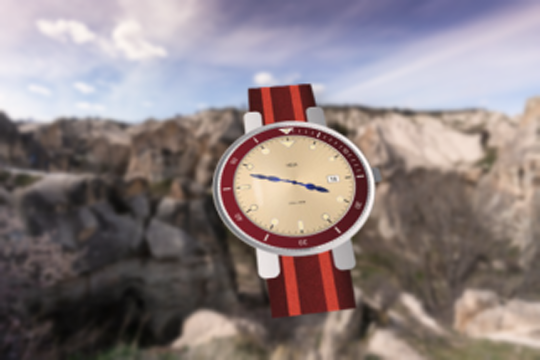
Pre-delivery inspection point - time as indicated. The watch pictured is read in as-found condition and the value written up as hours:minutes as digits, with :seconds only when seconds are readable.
3:48
